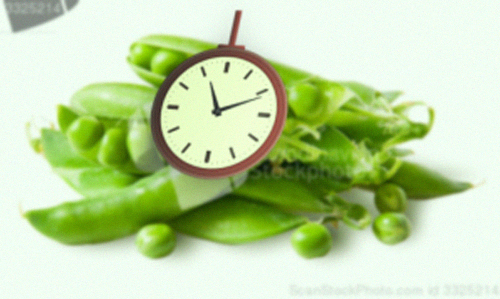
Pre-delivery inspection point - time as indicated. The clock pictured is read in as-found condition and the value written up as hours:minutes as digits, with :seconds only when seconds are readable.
11:11
